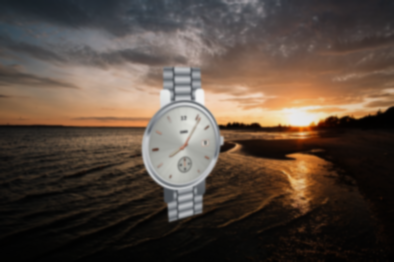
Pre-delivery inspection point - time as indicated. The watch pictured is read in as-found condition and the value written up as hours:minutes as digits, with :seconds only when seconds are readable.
8:06
